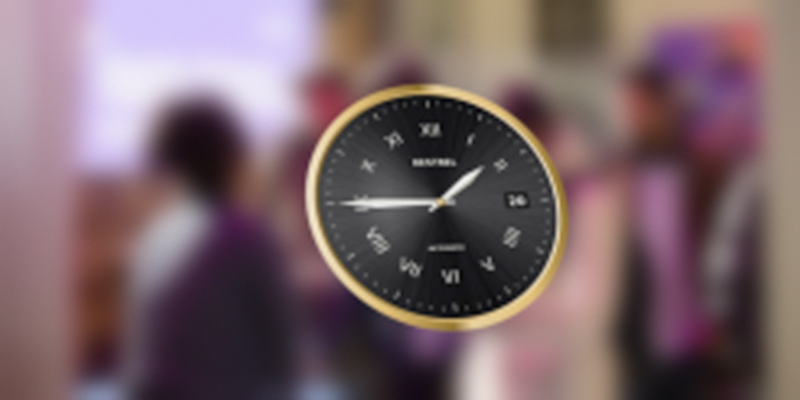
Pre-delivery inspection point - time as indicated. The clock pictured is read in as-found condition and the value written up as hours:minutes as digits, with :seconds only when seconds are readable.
1:45
